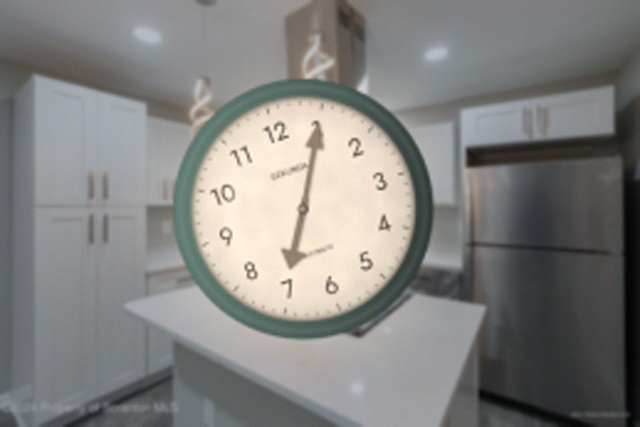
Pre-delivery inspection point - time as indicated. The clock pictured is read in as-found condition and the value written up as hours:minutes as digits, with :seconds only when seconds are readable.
7:05
